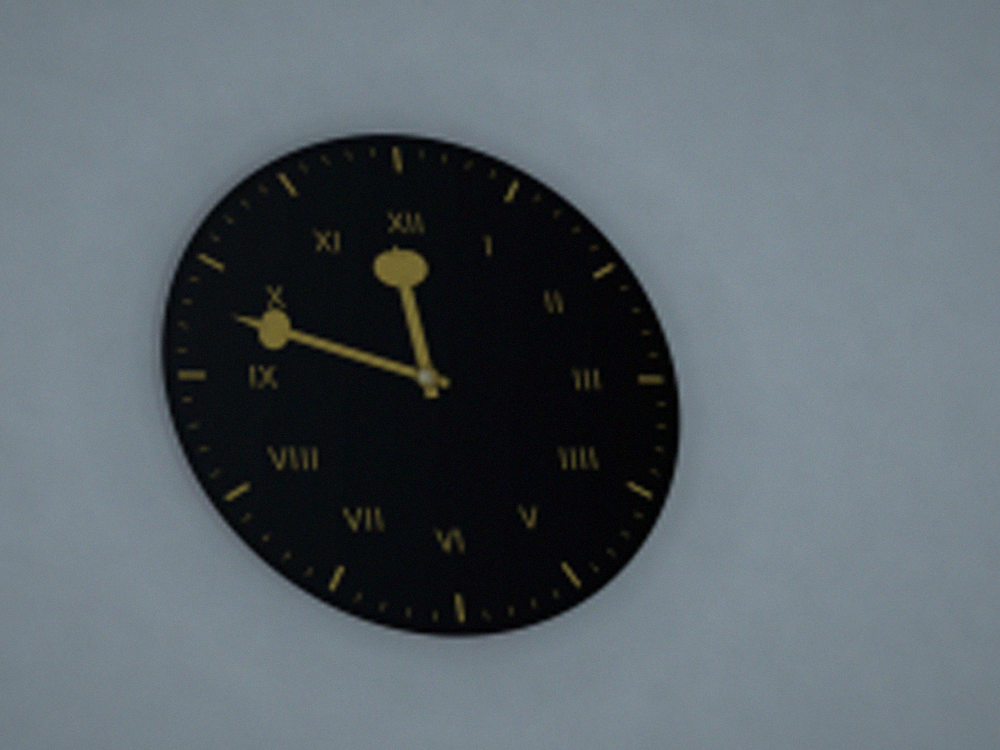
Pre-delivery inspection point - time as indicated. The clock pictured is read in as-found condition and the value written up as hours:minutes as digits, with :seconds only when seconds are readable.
11:48
